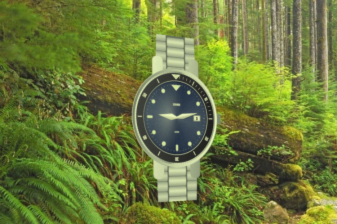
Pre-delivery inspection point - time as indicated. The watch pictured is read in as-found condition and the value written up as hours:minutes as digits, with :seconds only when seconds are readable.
9:13
